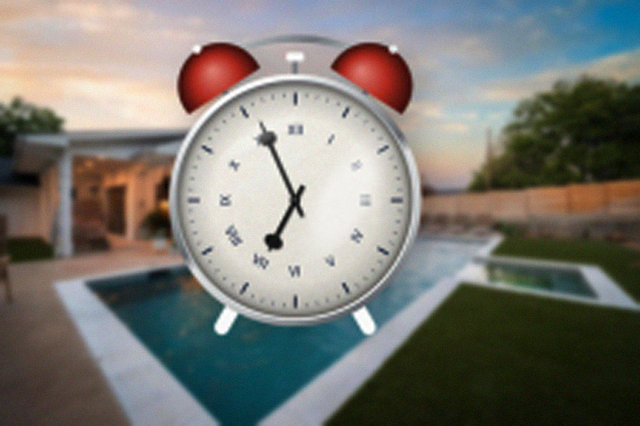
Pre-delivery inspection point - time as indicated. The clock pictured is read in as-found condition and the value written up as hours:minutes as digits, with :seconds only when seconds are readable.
6:56
